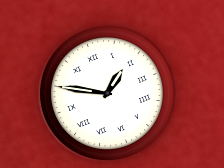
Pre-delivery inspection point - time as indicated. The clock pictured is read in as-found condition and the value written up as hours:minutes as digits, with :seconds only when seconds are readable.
1:50
